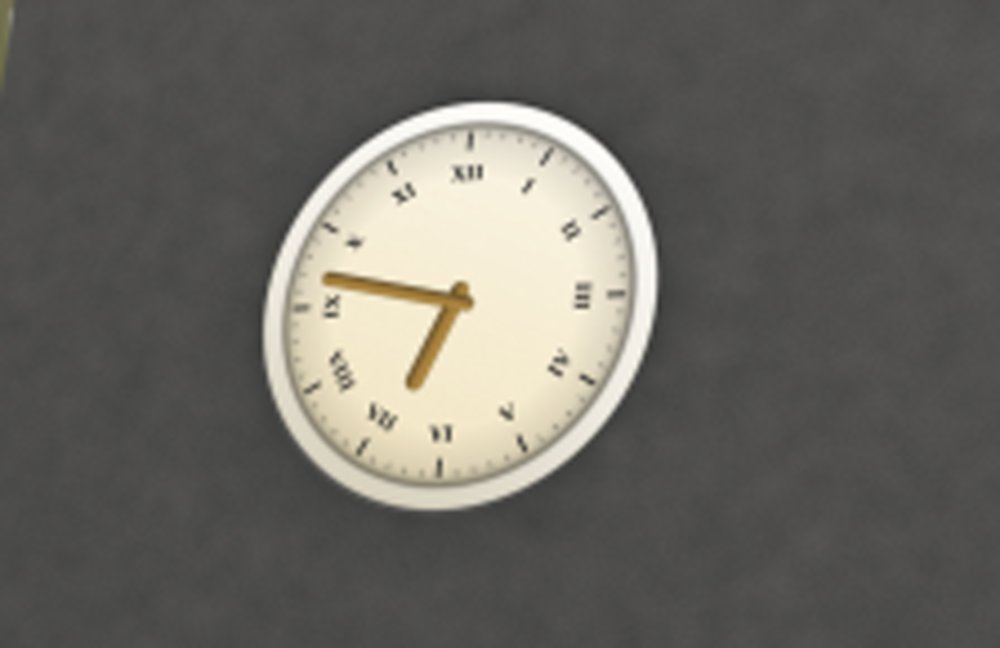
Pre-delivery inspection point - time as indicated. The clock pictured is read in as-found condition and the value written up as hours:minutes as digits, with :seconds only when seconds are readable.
6:47
